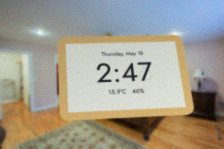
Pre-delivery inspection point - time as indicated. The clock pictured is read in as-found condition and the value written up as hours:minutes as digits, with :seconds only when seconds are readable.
2:47
